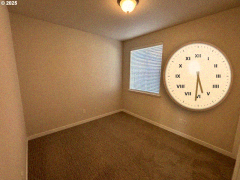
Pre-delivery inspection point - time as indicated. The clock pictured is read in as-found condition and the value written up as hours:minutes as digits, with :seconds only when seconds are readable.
5:31
